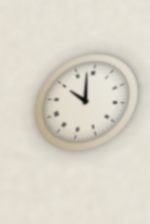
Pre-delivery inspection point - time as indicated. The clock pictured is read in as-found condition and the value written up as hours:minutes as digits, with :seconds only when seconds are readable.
9:58
